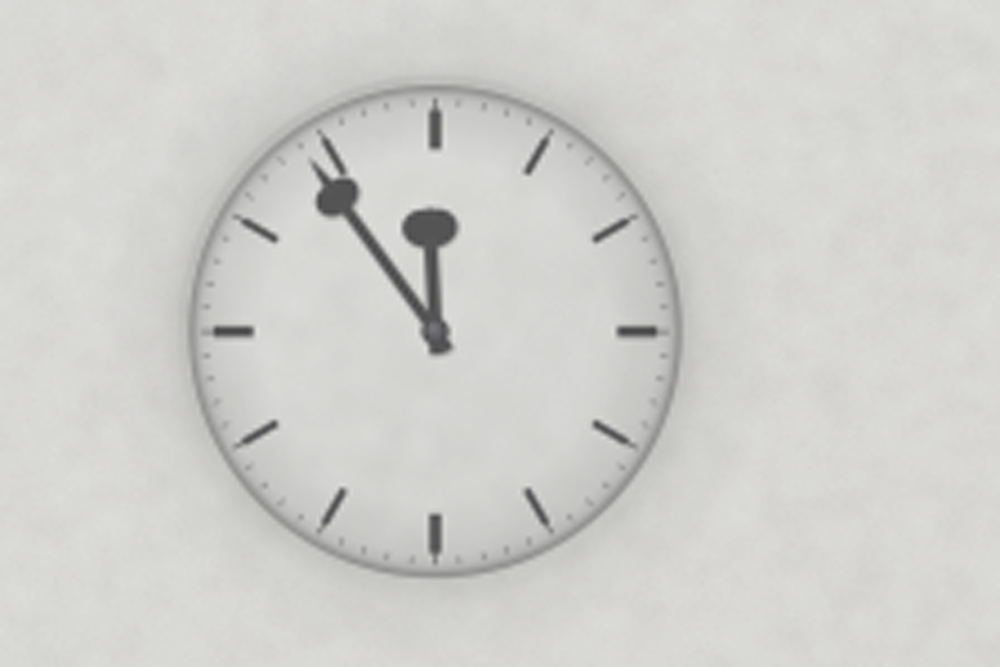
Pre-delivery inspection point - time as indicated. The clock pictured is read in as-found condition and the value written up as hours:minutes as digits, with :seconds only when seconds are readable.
11:54
